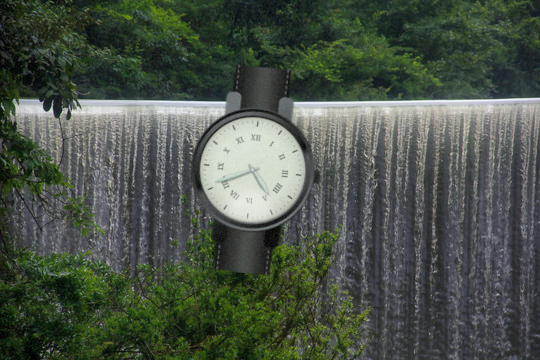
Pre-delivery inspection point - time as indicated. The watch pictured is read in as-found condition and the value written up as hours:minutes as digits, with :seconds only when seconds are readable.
4:41
